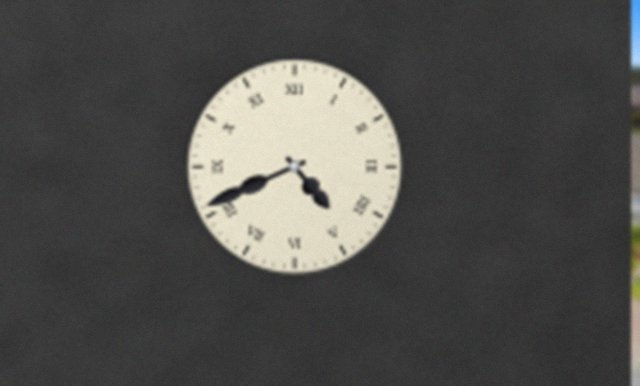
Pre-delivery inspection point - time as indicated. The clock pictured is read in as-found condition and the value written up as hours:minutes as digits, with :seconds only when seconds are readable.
4:41
